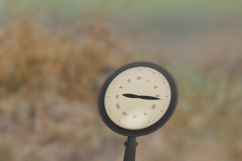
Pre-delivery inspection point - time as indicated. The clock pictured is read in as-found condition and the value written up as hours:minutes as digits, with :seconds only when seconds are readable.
9:16
